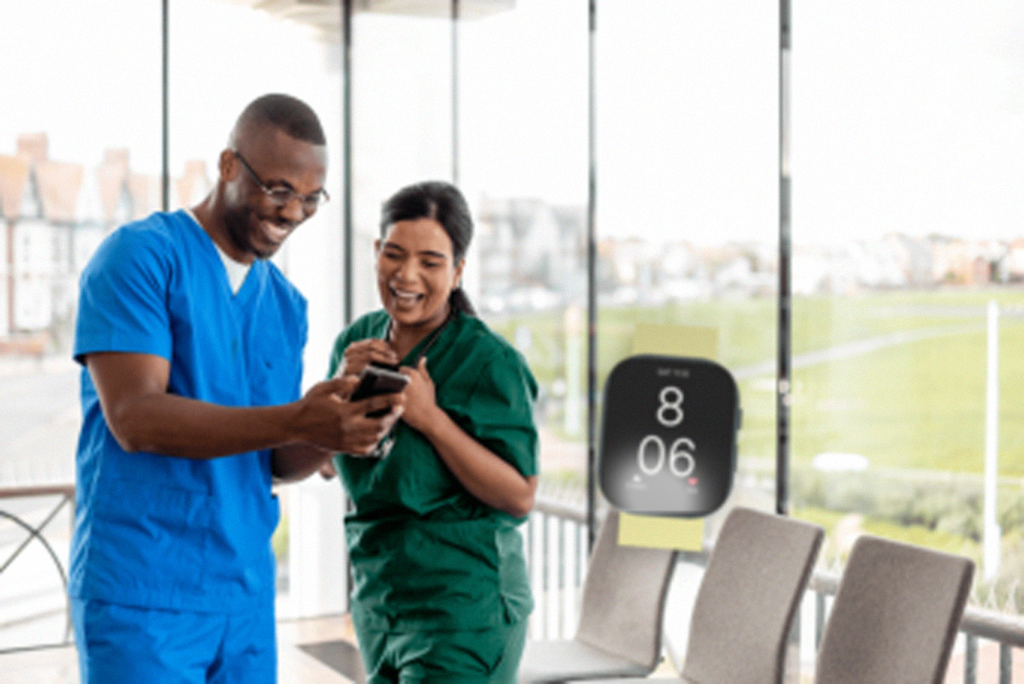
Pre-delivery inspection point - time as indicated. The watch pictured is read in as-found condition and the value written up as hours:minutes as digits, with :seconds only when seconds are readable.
8:06
